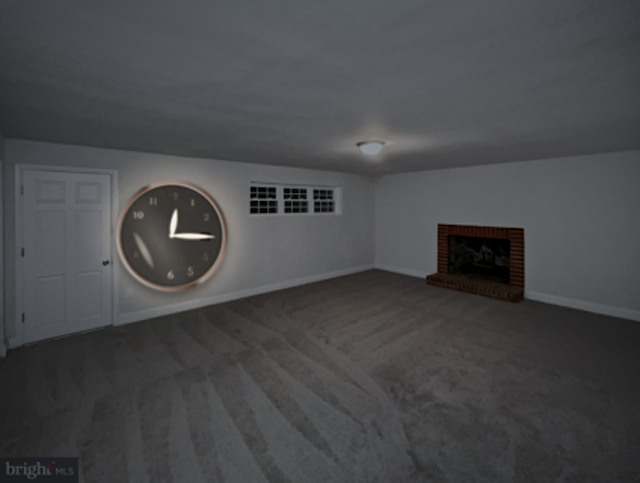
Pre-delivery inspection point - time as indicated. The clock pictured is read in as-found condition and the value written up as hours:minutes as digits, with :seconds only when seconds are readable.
12:15
